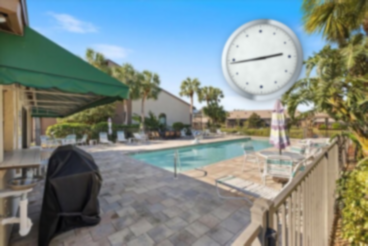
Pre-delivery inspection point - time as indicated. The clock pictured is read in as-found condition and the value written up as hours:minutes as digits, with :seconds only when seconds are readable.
2:44
